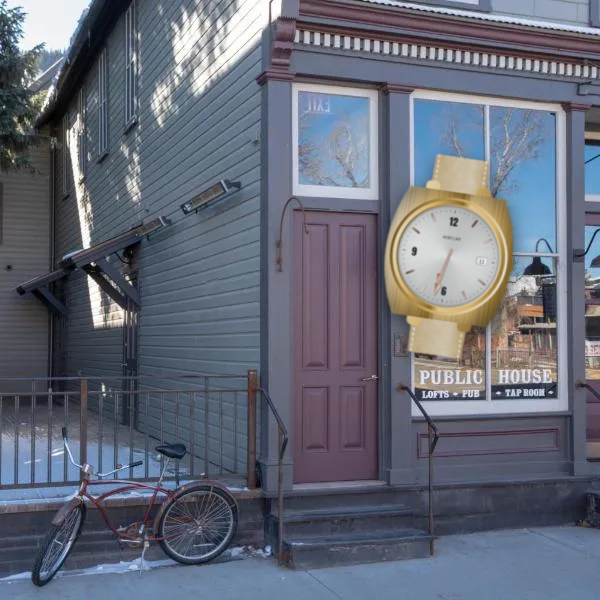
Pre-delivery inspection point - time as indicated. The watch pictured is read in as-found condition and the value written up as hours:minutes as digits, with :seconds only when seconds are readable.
6:32
